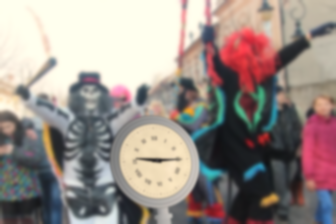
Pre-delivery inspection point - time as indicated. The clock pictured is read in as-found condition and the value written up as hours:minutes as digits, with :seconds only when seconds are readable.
9:15
